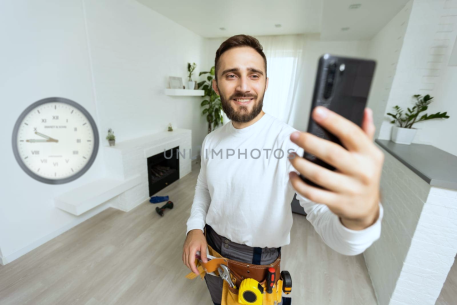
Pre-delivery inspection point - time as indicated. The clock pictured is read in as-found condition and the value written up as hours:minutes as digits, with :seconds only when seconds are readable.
9:45
